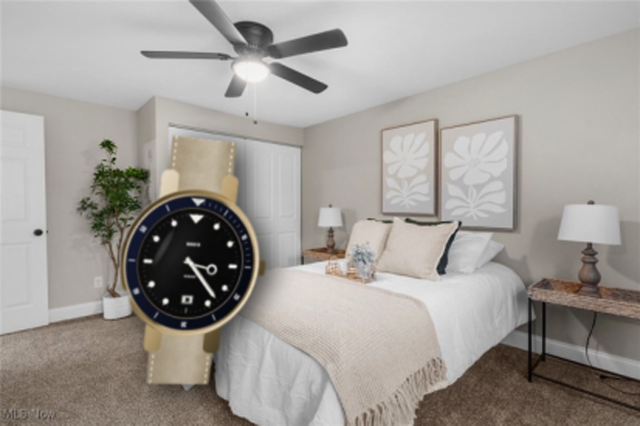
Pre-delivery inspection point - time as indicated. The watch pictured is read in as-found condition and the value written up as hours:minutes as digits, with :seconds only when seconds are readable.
3:23
